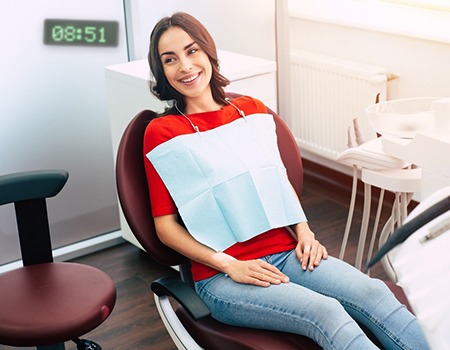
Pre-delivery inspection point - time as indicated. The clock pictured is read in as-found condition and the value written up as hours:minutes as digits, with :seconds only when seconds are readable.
8:51
